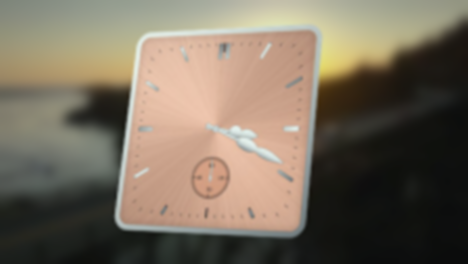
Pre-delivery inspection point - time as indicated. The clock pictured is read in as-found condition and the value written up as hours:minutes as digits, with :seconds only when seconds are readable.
3:19
